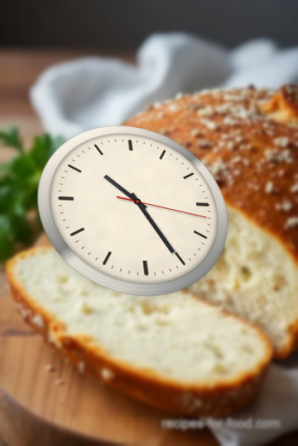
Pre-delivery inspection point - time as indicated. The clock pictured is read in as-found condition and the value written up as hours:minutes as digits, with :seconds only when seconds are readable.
10:25:17
